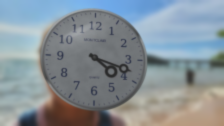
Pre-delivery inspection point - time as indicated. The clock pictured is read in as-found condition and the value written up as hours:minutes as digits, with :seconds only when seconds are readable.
4:18
